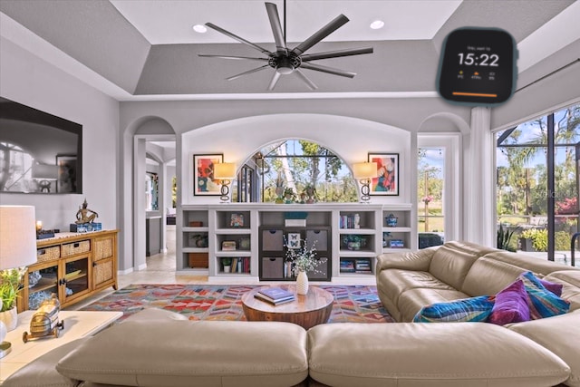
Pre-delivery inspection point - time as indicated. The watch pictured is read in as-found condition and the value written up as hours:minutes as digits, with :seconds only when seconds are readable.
15:22
